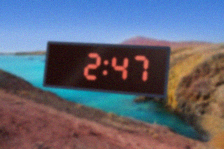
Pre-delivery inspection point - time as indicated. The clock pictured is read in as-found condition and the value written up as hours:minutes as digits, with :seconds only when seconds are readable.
2:47
